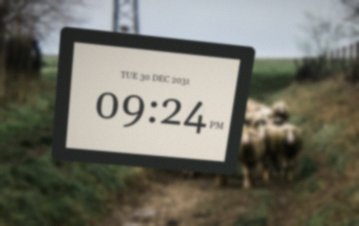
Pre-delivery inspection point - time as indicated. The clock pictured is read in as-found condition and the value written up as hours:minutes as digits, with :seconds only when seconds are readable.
9:24
